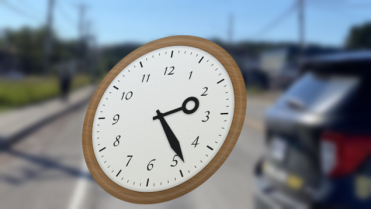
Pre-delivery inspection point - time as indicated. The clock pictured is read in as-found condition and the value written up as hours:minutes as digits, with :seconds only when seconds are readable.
2:24
